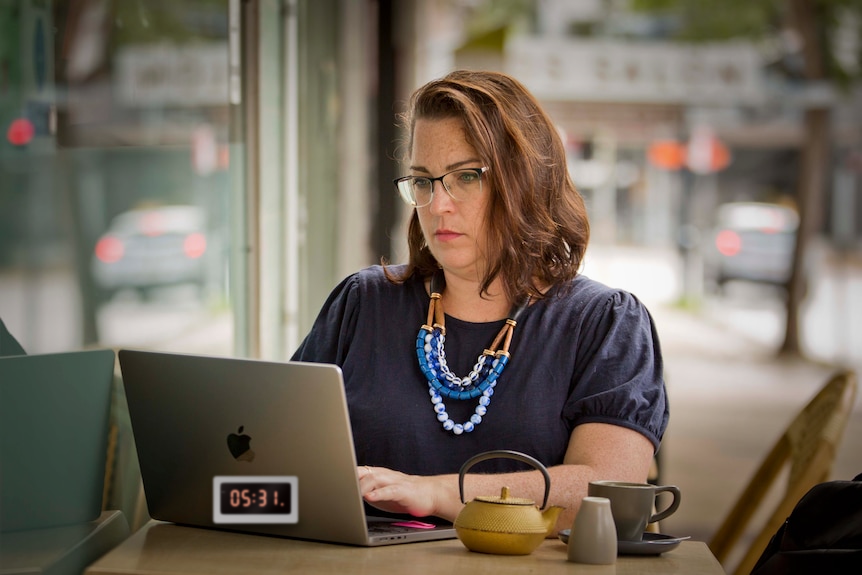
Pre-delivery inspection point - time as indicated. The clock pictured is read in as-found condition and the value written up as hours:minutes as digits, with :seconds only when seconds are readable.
5:31
